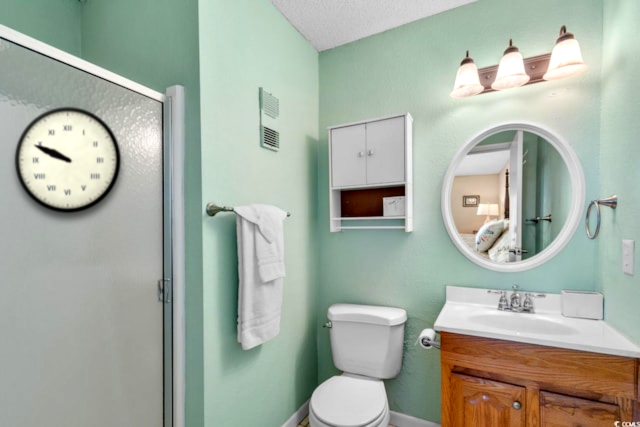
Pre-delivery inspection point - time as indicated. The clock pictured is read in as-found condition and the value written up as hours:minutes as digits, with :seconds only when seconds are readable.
9:49
